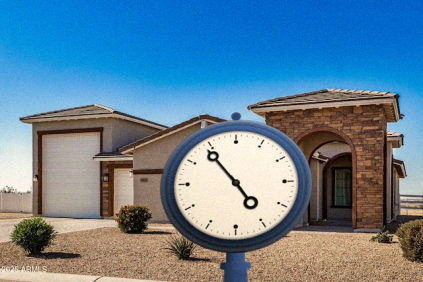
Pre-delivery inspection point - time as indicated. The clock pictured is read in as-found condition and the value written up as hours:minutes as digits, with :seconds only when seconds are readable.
4:54
